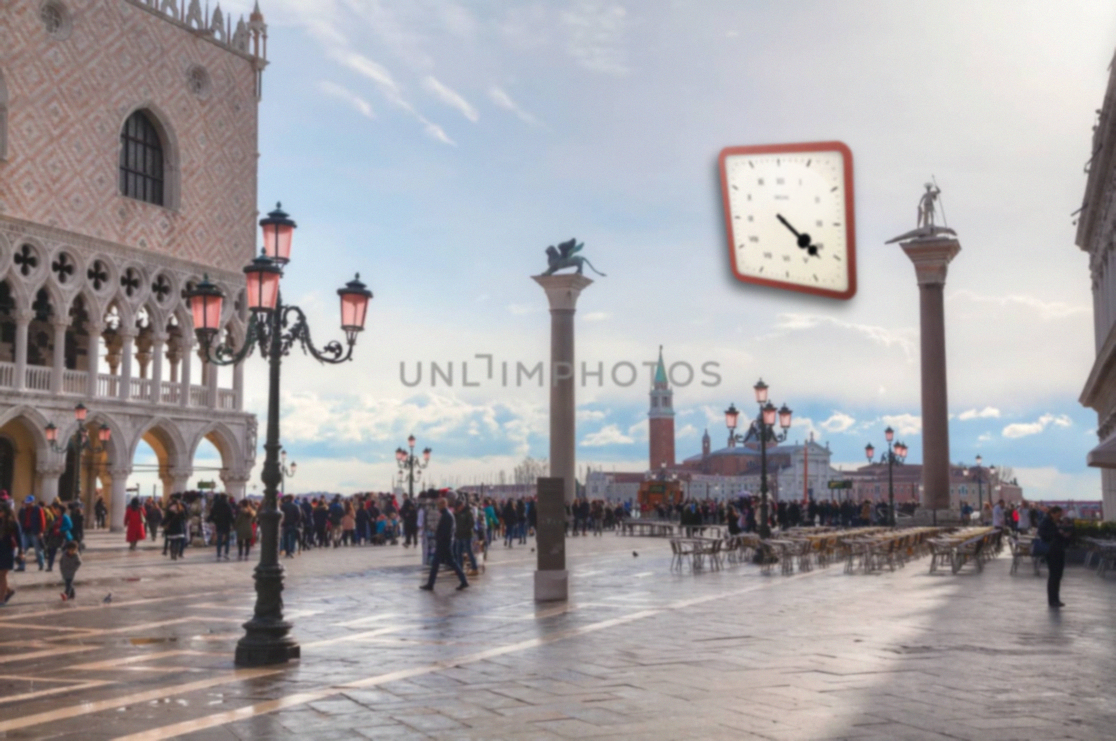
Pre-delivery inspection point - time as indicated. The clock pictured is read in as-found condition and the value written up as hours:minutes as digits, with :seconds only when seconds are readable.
4:22
